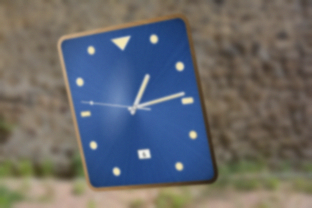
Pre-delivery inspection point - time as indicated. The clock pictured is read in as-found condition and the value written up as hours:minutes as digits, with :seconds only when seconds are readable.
1:13:47
